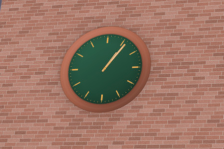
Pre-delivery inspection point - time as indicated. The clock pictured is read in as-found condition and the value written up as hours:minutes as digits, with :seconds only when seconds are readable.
1:06
